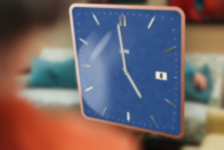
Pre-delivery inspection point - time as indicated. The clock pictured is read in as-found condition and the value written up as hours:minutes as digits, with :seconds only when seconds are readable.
4:59
